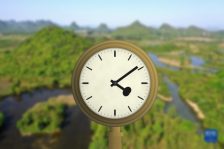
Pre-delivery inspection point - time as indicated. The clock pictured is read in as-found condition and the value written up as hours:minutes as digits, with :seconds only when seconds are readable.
4:09
